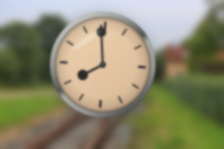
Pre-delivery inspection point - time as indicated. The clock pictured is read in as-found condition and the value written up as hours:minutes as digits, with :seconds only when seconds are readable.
7:59
